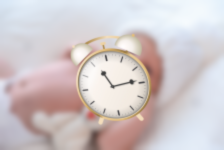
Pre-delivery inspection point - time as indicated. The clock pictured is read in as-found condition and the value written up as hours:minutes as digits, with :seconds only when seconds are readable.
11:14
